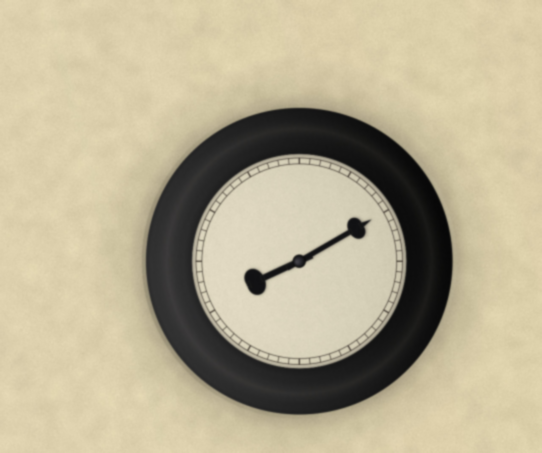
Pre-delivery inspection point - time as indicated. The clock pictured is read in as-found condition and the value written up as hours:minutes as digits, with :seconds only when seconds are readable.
8:10
